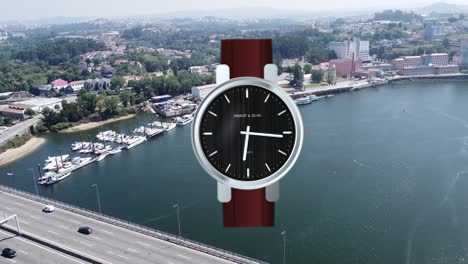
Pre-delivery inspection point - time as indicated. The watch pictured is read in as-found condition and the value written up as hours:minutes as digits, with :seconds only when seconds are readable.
6:16
